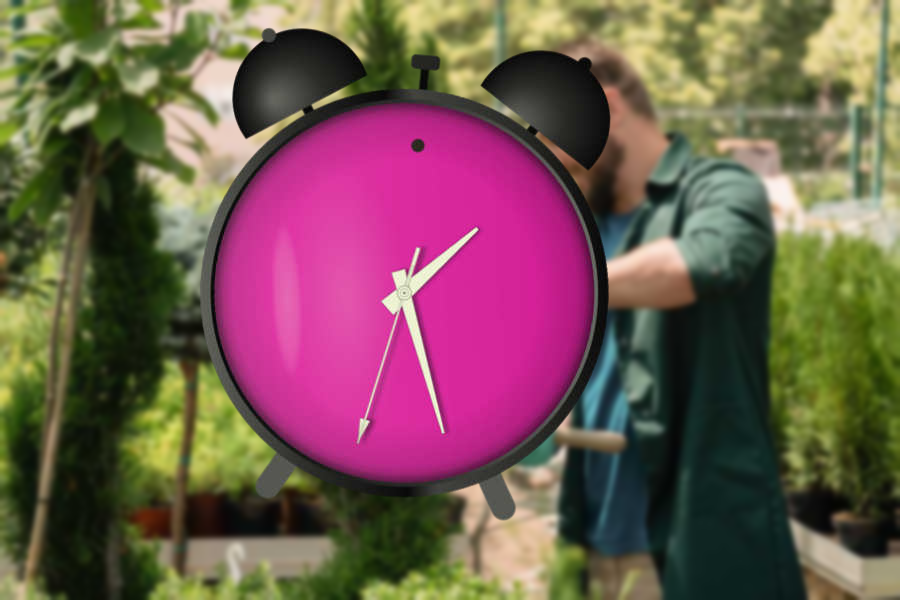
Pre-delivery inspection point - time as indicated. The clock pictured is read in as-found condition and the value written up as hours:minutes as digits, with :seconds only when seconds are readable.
1:26:32
